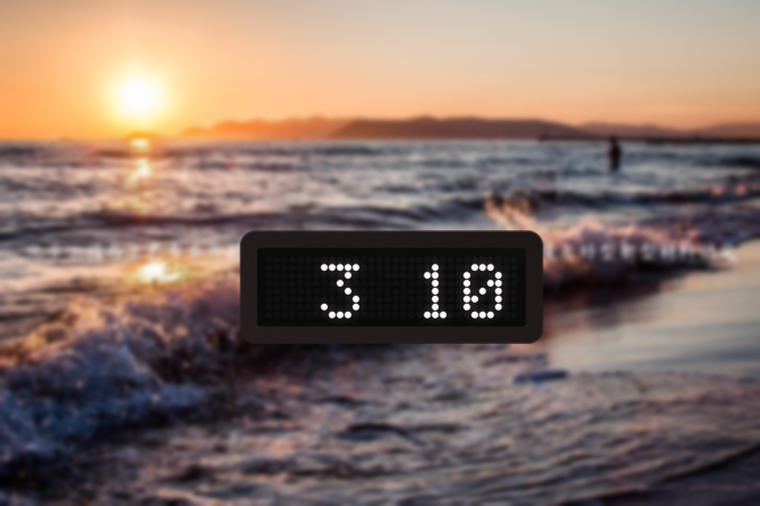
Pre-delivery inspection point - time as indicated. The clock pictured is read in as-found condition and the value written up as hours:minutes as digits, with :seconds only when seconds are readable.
3:10
